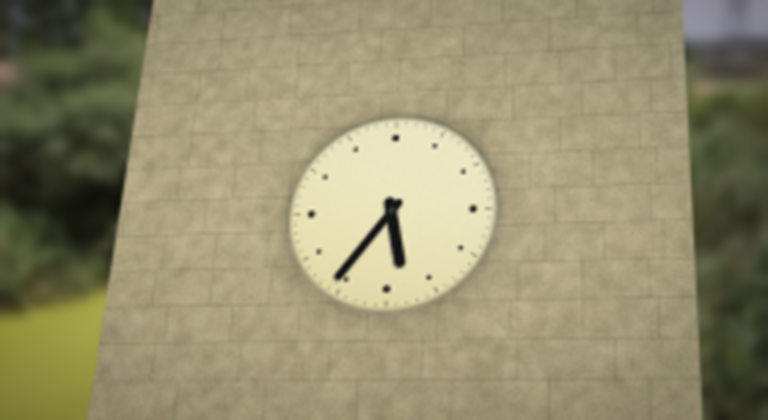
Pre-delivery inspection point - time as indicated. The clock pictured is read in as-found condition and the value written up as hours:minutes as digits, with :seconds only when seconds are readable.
5:36
